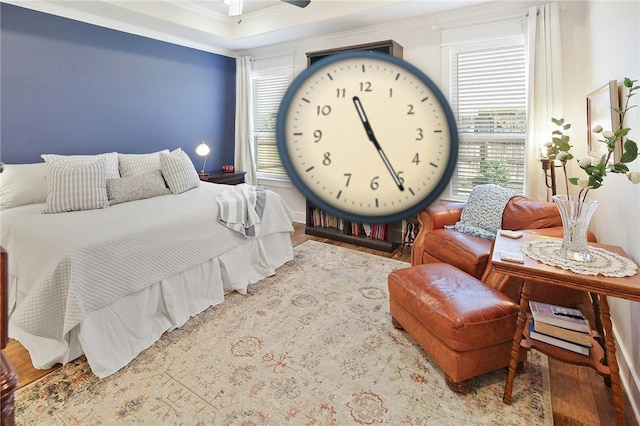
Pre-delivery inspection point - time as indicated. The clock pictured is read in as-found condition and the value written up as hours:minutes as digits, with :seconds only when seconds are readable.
11:26
